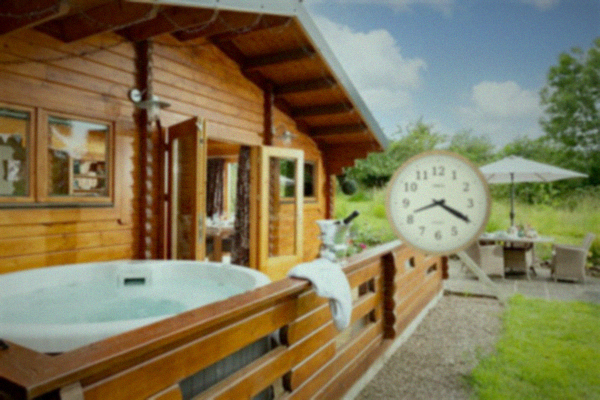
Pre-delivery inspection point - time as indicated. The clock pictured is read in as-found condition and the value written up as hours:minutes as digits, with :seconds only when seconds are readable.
8:20
